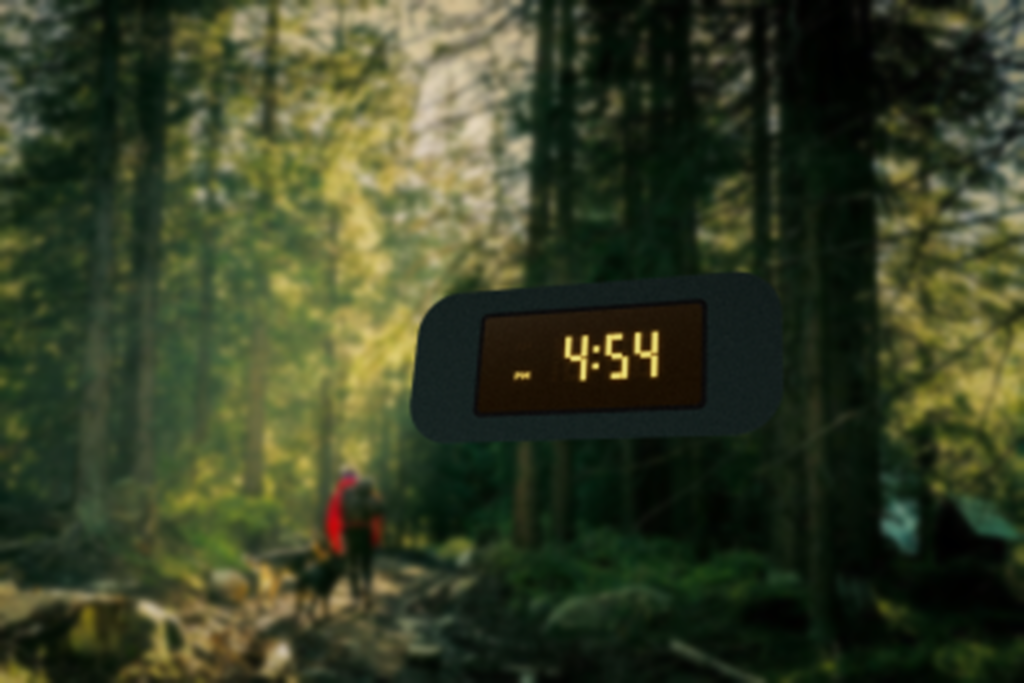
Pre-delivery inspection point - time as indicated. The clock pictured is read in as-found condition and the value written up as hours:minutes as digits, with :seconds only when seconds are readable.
4:54
